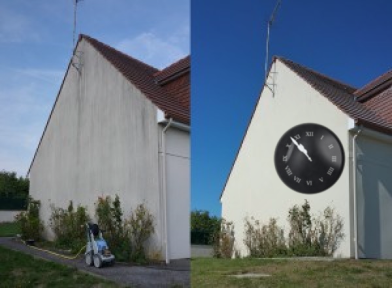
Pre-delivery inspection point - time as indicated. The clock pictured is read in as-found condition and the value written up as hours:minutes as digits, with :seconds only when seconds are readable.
10:53
